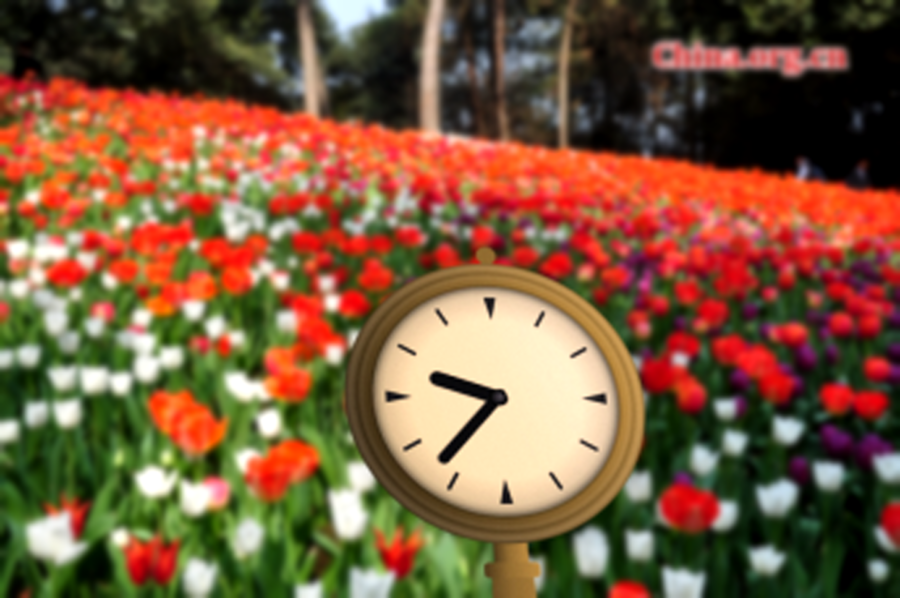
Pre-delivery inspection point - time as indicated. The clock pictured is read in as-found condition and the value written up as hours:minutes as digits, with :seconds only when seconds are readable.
9:37
